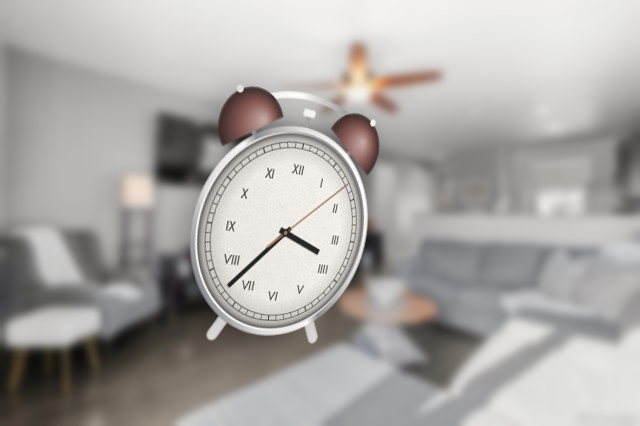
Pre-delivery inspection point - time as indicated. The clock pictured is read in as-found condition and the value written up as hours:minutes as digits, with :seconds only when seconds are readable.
3:37:08
